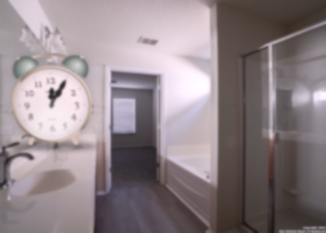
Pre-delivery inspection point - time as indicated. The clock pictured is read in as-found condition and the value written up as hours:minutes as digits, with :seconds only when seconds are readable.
12:05
